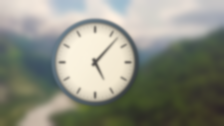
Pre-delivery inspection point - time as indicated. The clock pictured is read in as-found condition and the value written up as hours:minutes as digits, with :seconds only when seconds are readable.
5:07
